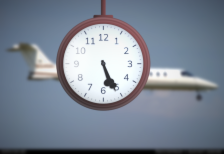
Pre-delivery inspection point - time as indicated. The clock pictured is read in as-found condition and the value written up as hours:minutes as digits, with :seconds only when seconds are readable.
5:26
